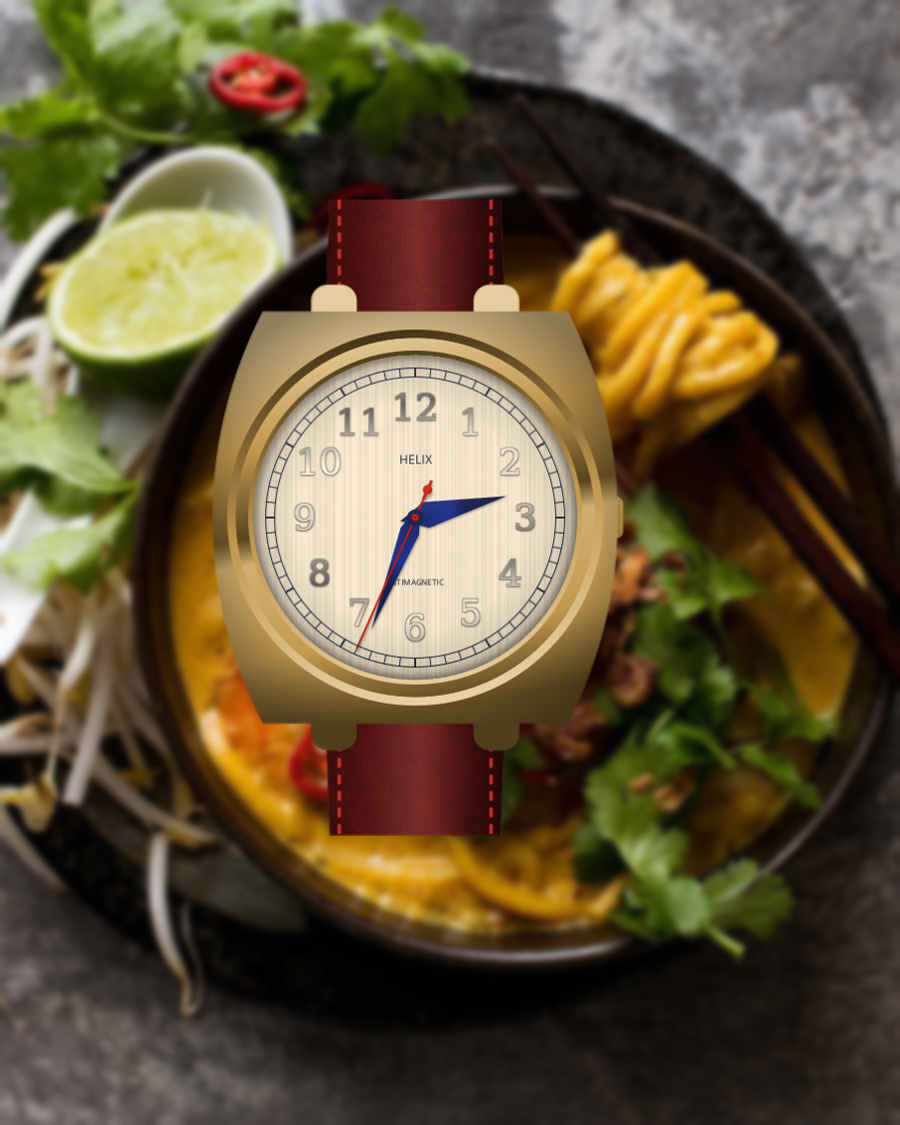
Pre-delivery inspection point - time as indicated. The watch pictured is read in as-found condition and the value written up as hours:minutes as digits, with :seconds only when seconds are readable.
2:33:34
